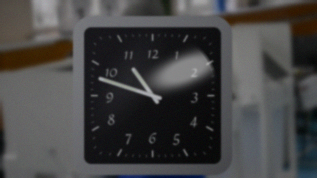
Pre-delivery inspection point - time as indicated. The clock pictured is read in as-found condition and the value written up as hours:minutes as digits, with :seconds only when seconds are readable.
10:48
